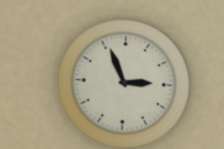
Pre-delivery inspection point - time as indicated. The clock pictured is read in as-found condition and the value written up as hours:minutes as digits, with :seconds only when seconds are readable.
2:56
